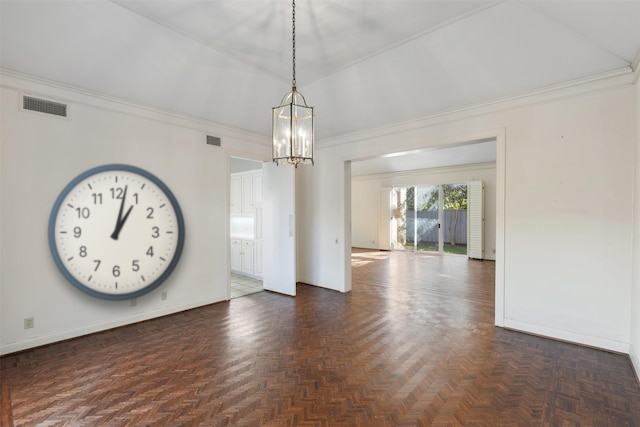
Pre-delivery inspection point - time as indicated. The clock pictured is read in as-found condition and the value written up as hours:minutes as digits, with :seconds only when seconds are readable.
1:02
